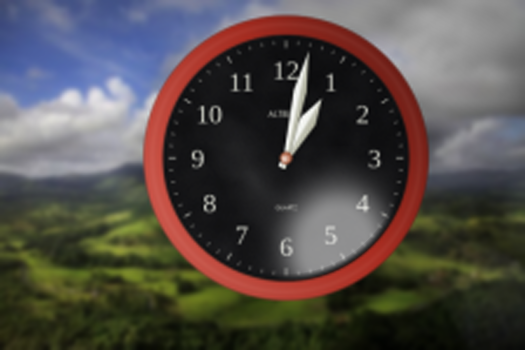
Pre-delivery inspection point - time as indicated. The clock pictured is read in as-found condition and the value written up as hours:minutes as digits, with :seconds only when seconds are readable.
1:02
